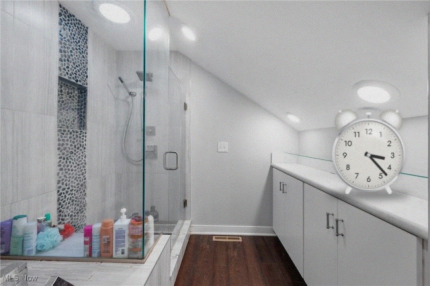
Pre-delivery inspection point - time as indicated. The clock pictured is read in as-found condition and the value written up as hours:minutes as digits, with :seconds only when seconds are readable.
3:23
